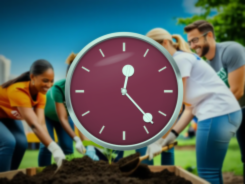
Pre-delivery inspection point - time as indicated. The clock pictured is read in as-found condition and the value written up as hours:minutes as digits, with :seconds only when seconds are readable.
12:23
